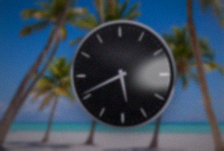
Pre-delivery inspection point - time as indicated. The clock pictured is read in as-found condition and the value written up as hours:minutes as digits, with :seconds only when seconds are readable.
5:41
